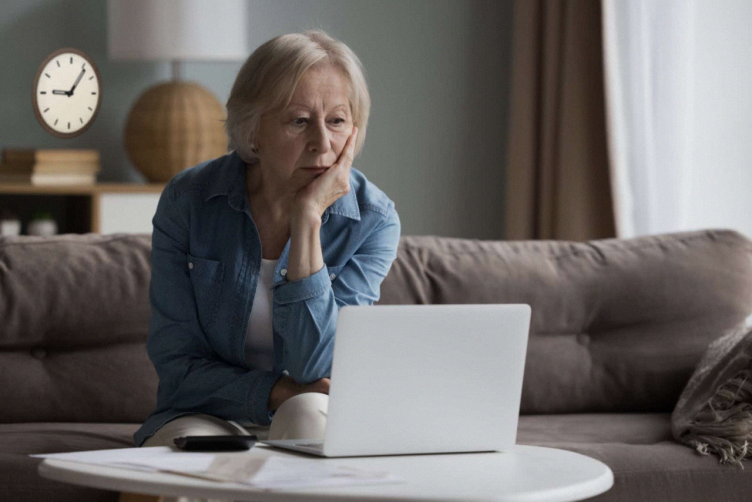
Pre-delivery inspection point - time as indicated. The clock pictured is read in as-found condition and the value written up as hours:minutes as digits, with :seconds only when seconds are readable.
9:06
